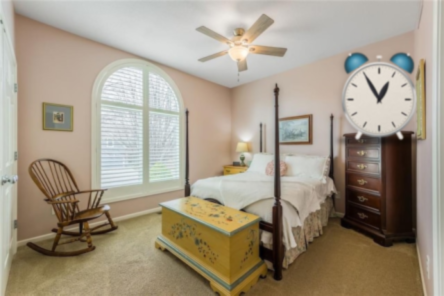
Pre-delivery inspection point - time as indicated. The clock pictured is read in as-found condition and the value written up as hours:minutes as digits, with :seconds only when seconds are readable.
12:55
